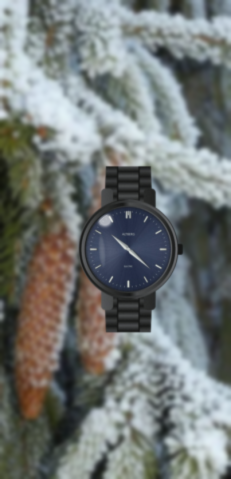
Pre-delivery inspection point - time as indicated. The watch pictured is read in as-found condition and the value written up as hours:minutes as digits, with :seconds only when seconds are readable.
10:22
